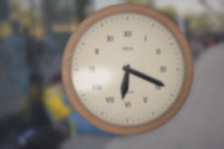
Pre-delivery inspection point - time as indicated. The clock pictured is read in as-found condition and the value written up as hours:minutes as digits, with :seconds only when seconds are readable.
6:19
